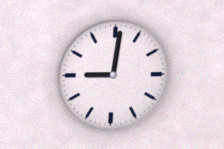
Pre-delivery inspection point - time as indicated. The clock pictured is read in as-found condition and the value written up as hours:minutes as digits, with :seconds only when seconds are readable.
9:01
